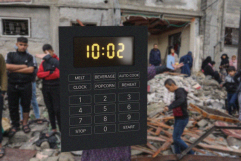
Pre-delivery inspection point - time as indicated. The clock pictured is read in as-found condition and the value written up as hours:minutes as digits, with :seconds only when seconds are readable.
10:02
